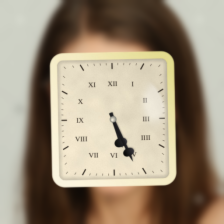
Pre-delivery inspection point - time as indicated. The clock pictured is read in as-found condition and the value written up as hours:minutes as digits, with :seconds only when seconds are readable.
5:26
